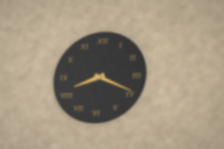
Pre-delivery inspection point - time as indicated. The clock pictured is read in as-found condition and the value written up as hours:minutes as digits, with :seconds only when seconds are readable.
8:19
